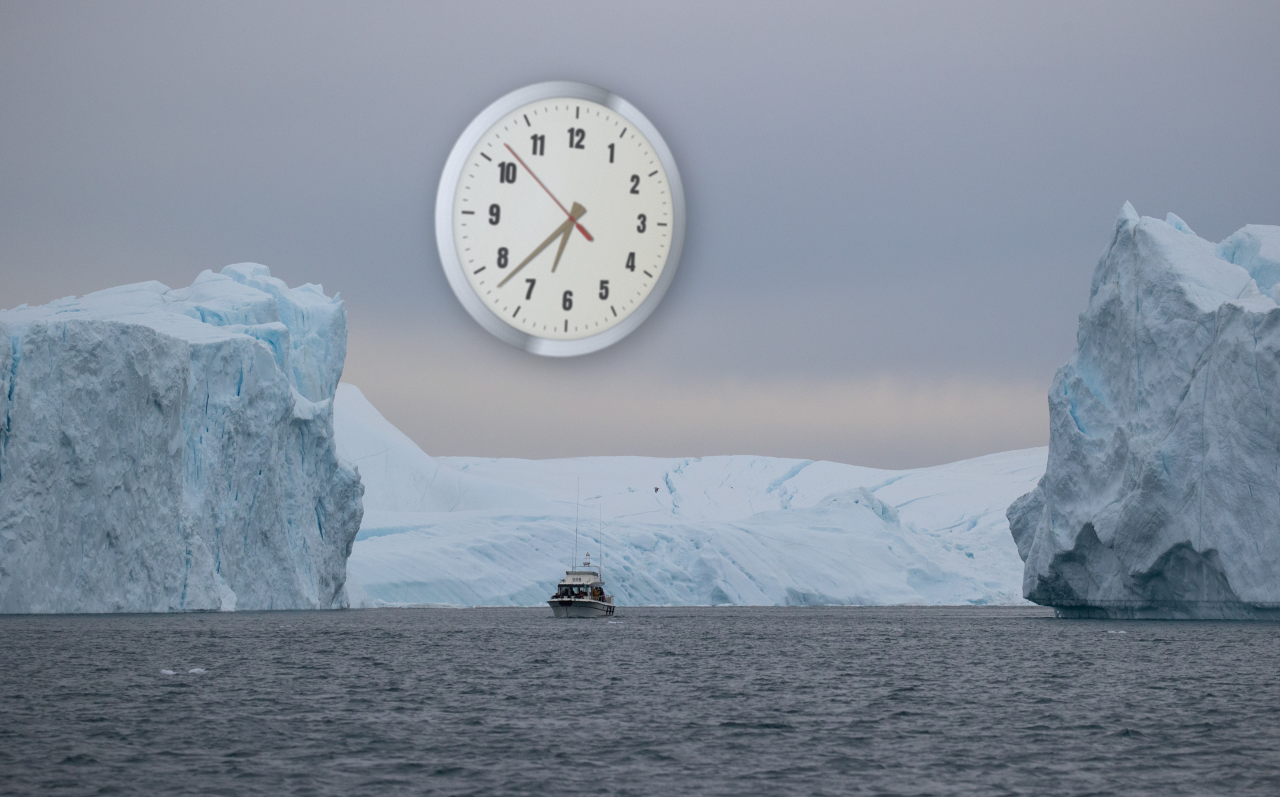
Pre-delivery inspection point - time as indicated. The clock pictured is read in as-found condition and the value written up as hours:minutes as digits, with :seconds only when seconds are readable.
6:37:52
